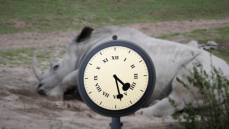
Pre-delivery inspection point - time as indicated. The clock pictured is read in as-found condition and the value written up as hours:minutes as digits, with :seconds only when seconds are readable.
4:28
